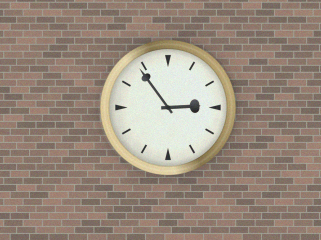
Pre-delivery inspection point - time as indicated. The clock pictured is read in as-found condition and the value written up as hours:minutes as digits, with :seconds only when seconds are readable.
2:54
